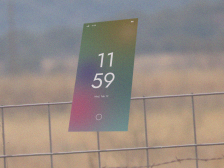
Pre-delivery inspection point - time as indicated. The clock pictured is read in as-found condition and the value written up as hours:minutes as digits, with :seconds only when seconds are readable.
11:59
